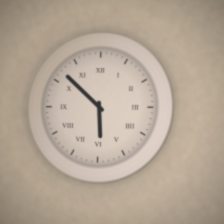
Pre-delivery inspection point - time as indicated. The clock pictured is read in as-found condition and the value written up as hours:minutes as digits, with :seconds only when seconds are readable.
5:52
